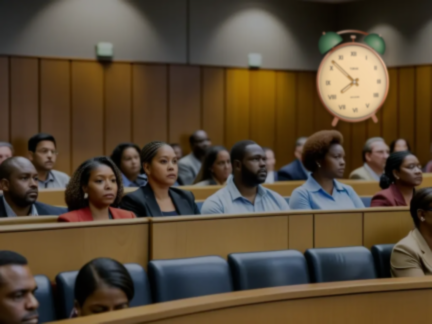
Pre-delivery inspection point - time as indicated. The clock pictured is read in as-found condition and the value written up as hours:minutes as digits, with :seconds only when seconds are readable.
7:52
